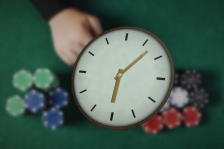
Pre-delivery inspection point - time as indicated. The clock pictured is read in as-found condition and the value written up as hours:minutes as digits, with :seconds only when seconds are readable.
6:07
